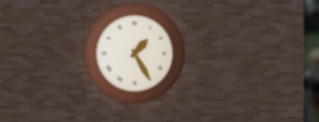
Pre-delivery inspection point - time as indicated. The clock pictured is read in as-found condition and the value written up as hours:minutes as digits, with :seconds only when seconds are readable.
1:25
